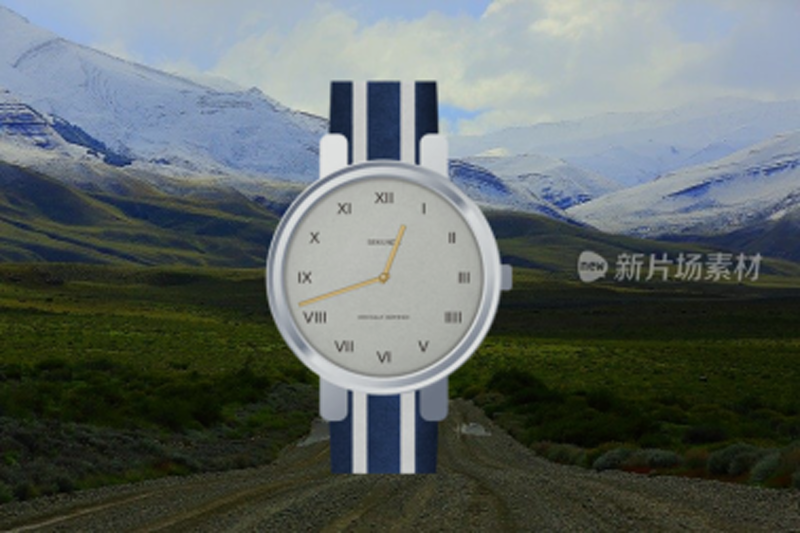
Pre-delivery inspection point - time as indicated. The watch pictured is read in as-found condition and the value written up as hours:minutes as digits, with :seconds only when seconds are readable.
12:42
